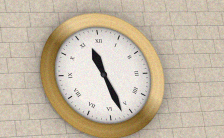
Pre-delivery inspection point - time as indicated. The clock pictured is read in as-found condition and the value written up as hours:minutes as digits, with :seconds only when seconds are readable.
11:27
